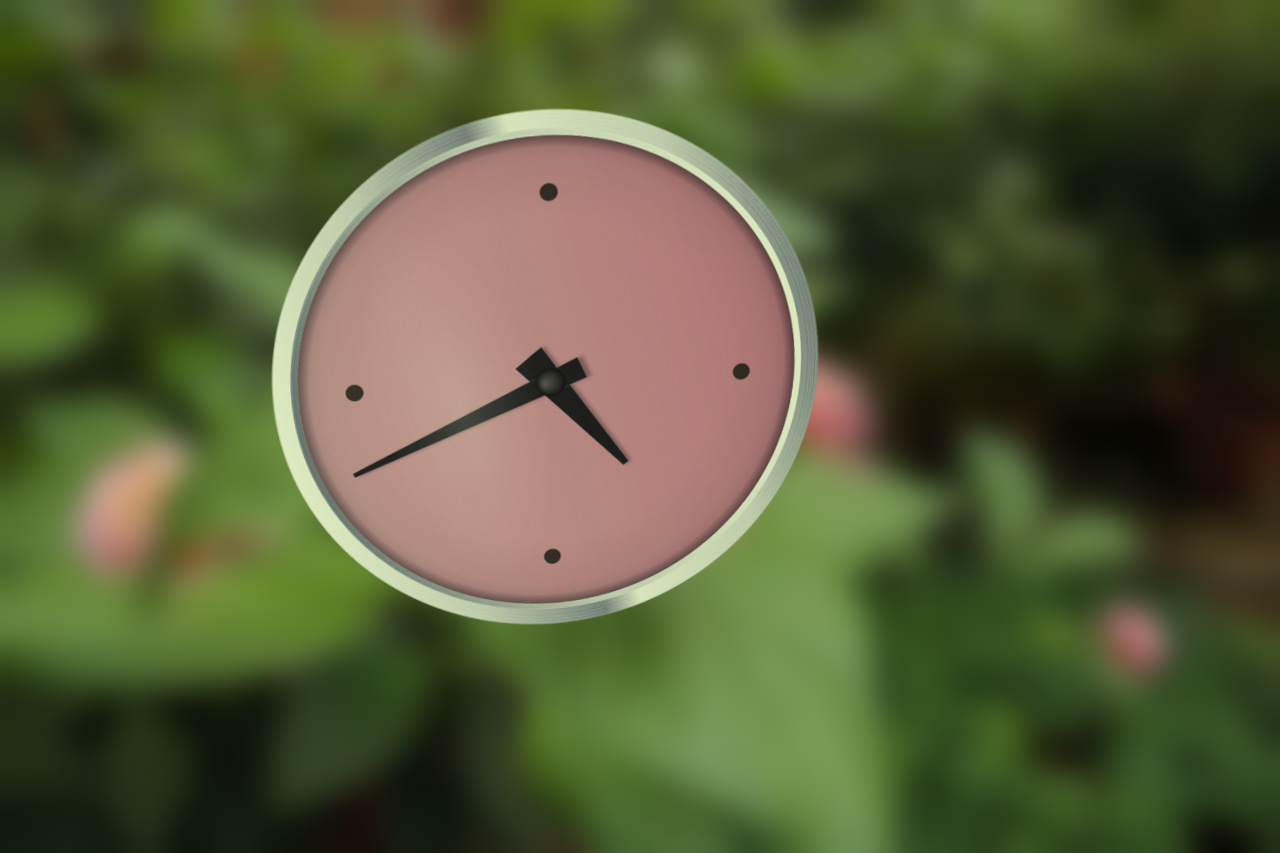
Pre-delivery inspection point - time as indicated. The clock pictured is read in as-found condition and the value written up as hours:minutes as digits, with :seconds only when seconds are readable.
4:41
